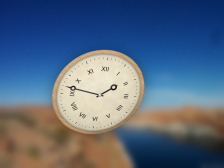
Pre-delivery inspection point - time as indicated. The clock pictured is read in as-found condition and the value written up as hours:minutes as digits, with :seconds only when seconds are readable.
1:47
